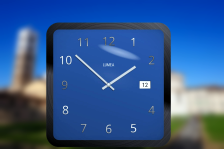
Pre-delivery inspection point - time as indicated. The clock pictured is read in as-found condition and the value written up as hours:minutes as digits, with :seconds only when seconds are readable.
1:52
